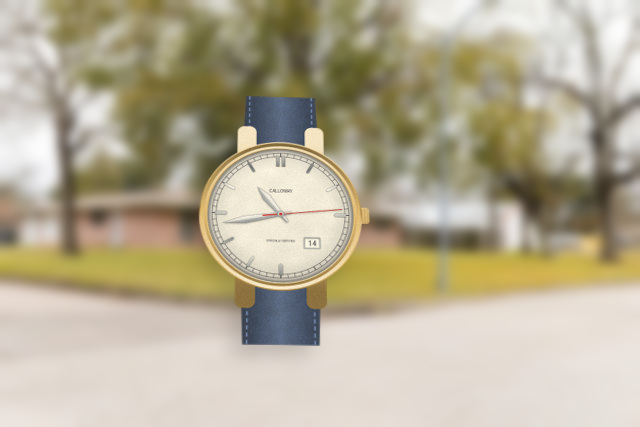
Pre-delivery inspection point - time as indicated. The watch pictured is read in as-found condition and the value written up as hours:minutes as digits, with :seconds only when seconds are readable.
10:43:14
